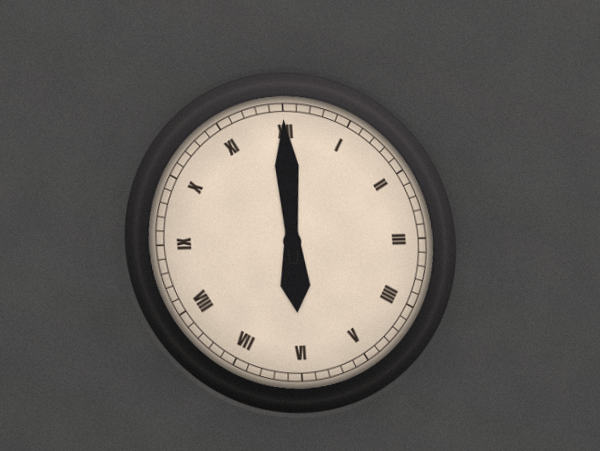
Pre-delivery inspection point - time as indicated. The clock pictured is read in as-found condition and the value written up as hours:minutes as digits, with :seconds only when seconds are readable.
6:00
